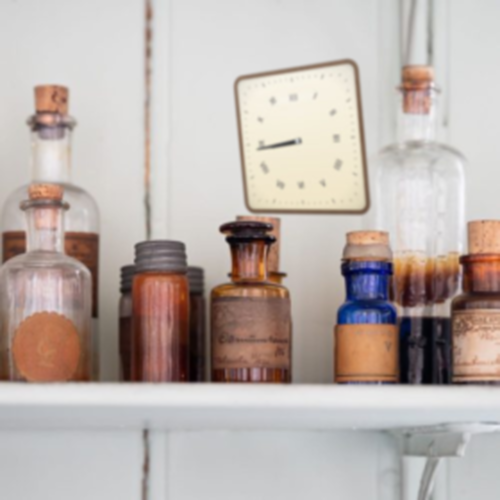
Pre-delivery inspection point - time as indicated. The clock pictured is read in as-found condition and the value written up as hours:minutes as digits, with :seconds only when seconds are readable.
8:44
